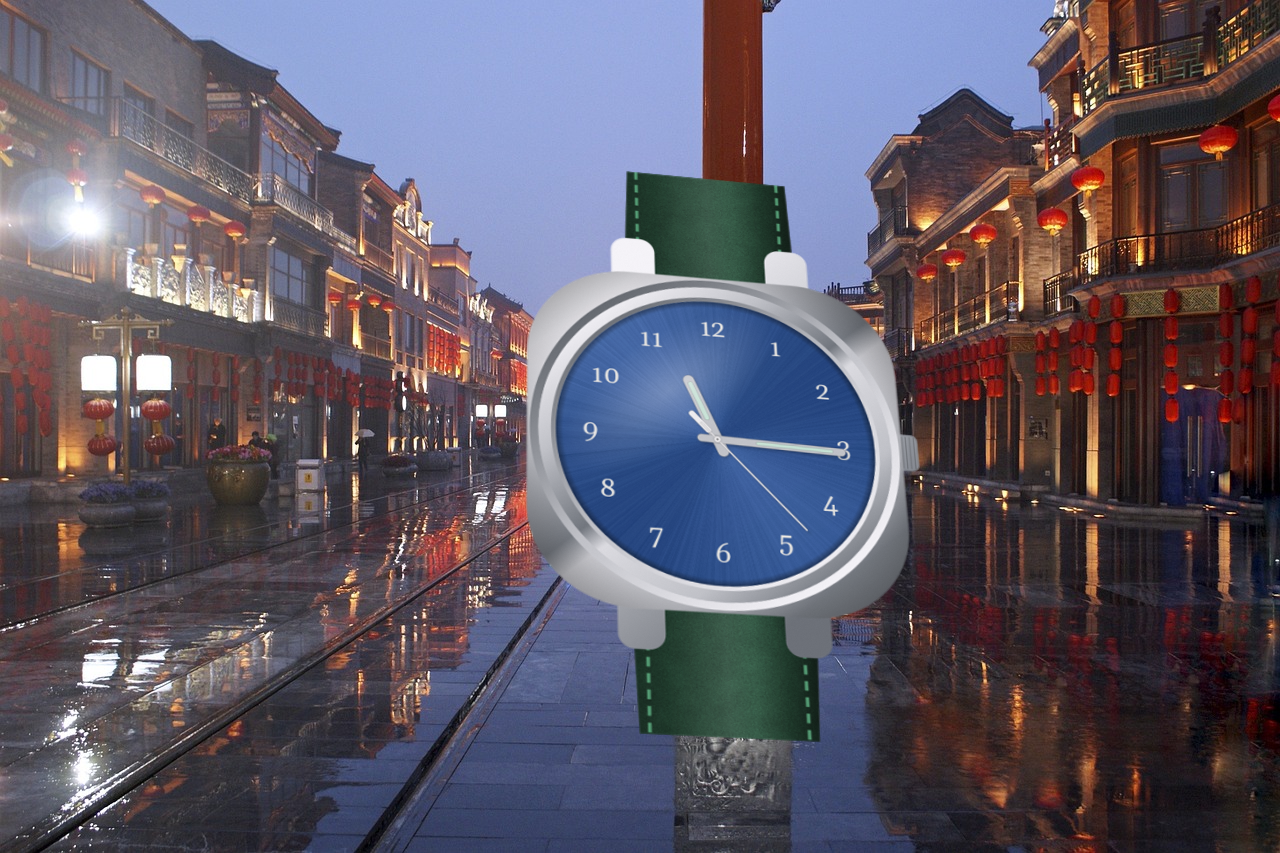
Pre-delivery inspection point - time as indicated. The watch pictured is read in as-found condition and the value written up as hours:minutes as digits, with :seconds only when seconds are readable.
11:15:23
